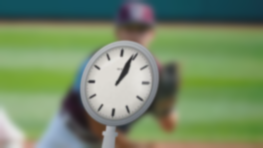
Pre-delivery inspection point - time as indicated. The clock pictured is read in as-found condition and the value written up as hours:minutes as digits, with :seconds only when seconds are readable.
1:04
